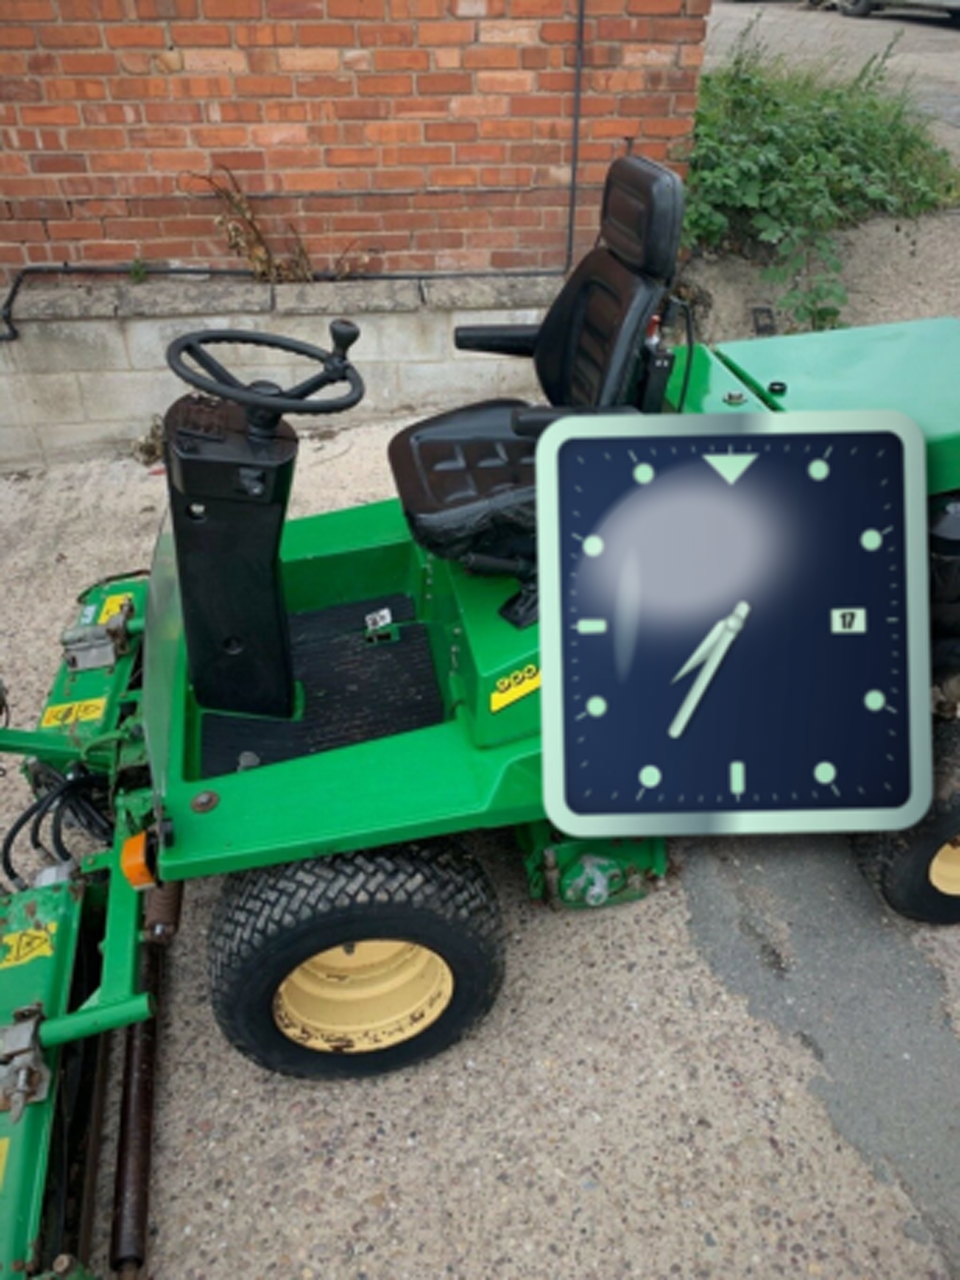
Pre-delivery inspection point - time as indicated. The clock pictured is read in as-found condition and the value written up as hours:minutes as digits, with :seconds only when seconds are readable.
7:35
